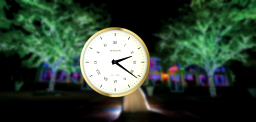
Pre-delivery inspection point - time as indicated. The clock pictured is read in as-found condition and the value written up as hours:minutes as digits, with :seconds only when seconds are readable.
2:21
